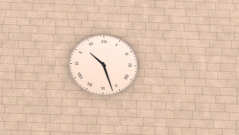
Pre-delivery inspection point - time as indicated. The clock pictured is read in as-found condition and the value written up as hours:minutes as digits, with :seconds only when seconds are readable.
10:27
